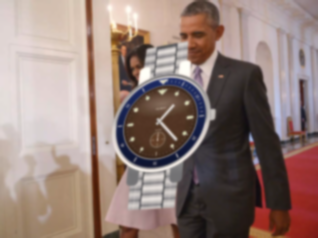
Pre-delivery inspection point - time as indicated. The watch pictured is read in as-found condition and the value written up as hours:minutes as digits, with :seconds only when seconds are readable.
1:23
